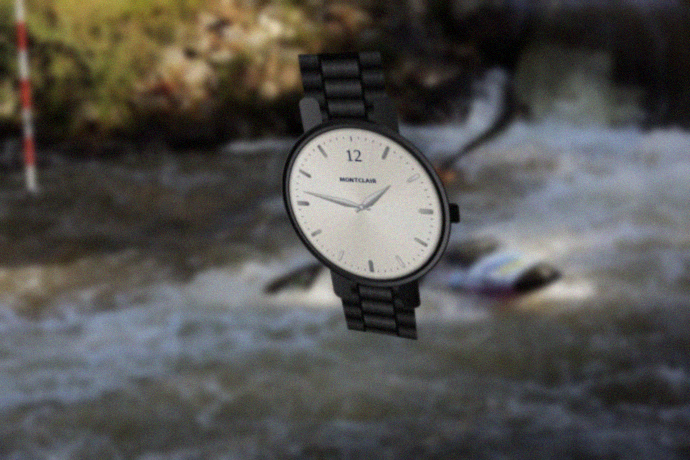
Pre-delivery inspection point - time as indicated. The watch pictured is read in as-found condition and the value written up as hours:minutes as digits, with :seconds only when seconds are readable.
1:47
